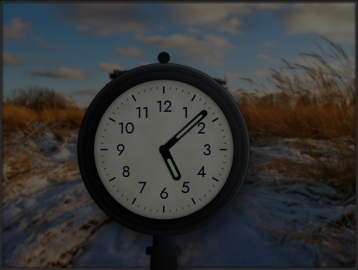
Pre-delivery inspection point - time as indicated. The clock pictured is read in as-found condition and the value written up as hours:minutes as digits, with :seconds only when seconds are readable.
5:08
